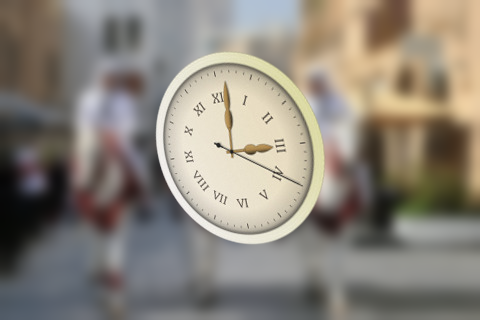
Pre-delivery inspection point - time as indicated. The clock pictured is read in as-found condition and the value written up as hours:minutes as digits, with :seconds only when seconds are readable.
3:01:20
